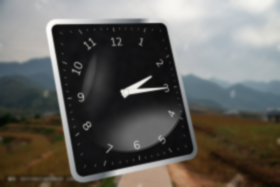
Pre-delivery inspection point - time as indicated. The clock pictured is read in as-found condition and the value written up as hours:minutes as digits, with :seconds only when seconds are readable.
2:15
